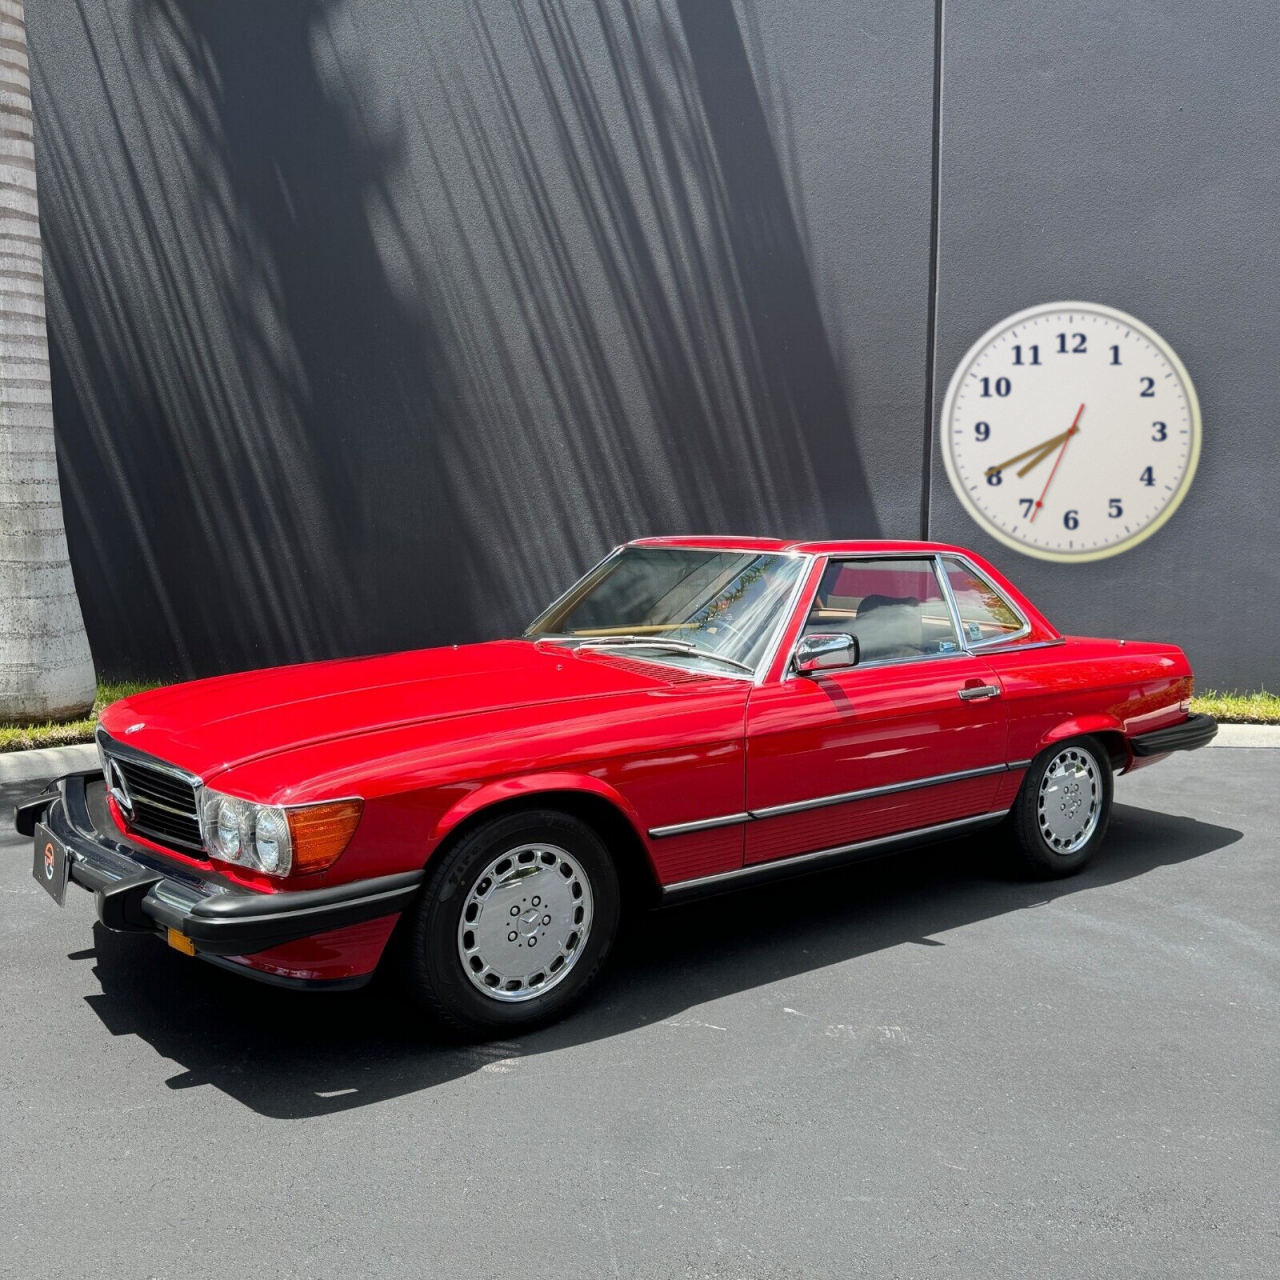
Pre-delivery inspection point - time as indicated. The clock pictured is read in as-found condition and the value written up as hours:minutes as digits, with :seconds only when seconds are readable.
7:40:34
